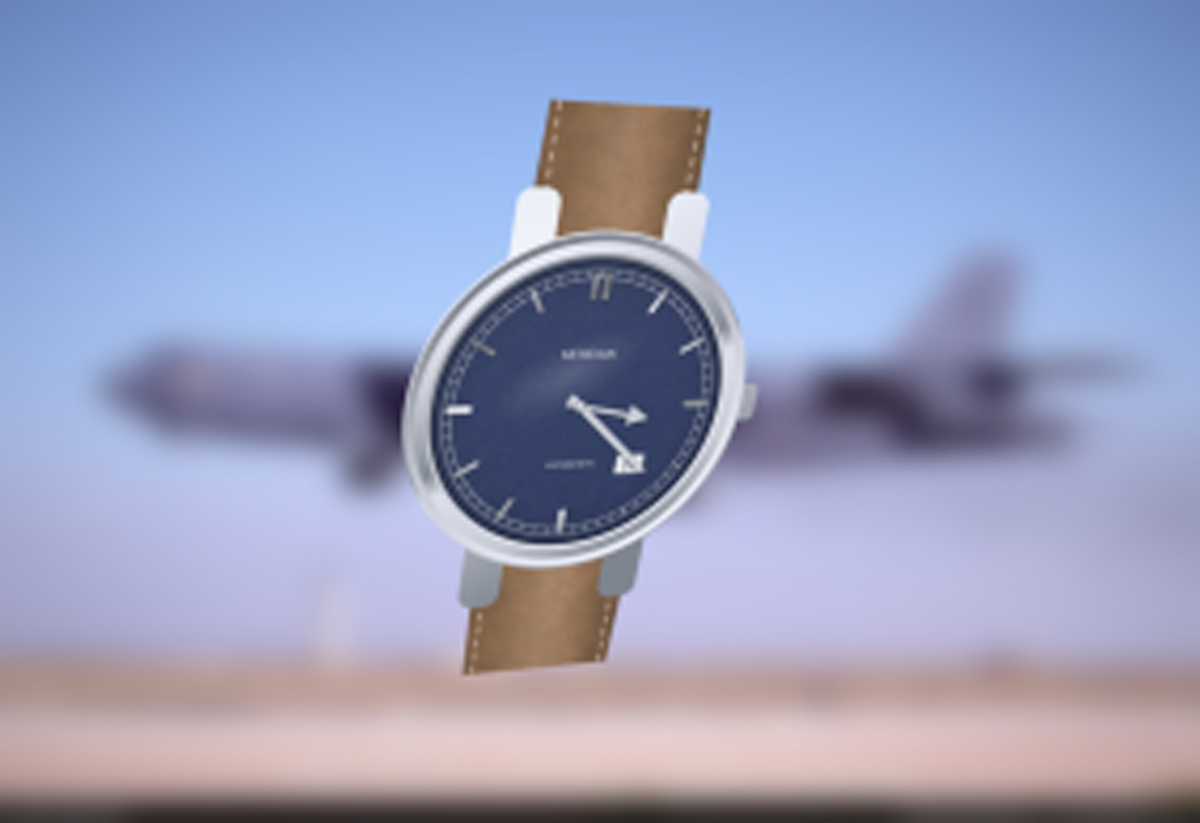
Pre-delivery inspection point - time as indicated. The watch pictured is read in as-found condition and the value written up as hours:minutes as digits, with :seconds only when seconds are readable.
3:22
